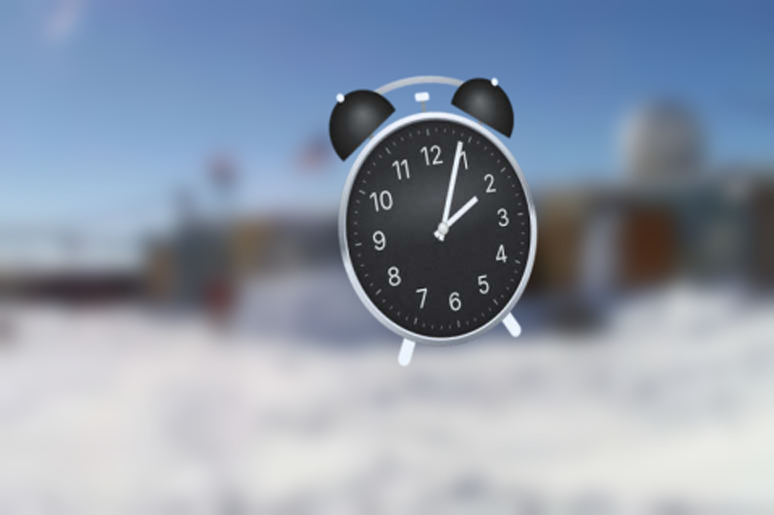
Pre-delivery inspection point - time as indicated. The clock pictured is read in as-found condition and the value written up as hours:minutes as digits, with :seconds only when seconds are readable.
2:04
